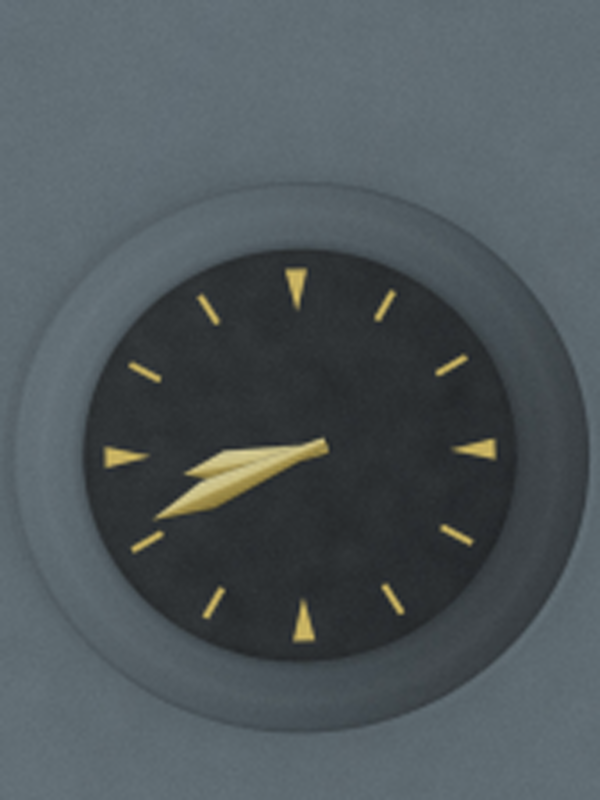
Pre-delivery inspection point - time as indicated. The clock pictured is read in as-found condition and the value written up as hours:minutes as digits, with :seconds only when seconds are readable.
8:41
